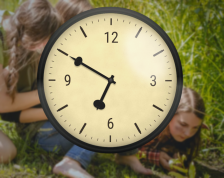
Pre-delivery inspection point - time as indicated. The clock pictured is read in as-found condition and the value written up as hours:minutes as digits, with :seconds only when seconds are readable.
6:50
